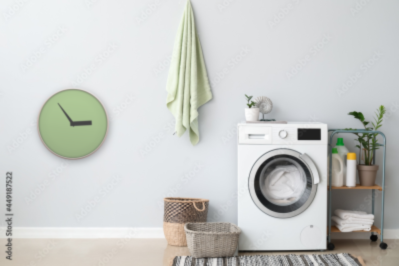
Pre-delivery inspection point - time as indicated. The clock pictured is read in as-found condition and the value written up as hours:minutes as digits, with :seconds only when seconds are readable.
2:54
